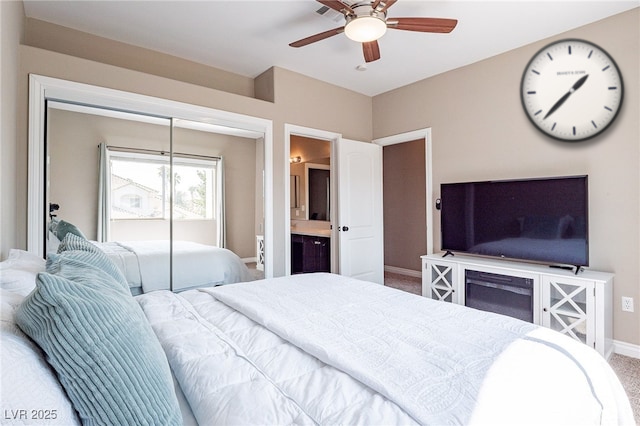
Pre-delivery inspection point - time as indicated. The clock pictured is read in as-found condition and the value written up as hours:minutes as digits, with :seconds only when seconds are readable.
1:38
